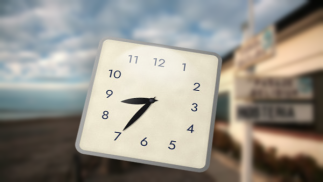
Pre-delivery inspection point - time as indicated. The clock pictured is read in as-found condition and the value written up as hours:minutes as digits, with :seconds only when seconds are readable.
8:35
